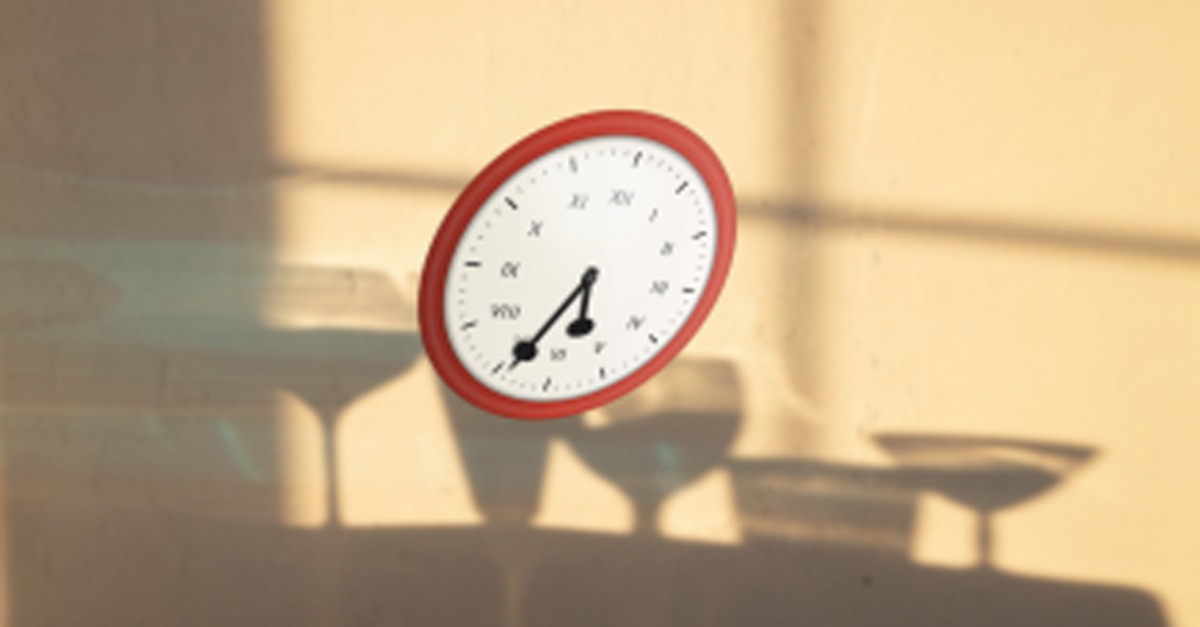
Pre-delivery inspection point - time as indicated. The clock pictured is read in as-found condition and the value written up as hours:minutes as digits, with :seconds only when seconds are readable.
5:34
